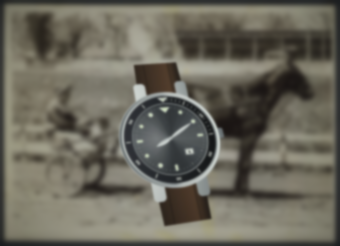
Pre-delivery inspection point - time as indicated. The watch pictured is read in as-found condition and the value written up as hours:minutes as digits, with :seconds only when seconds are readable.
8:10
